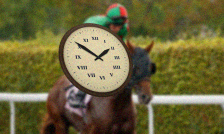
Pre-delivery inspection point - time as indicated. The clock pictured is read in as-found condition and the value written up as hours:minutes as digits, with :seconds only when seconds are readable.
1:51
